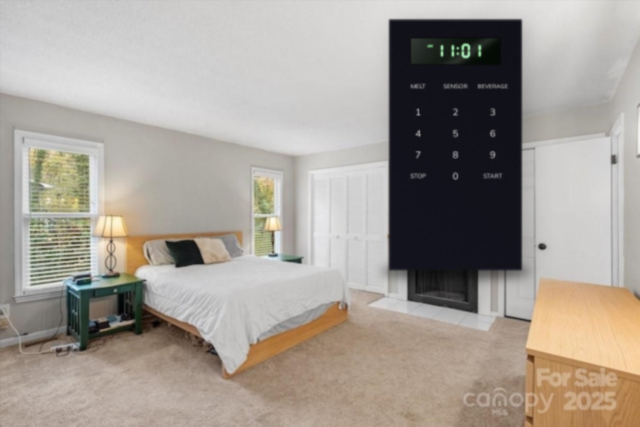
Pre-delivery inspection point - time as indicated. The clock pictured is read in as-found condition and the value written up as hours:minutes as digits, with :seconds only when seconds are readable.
11:01
